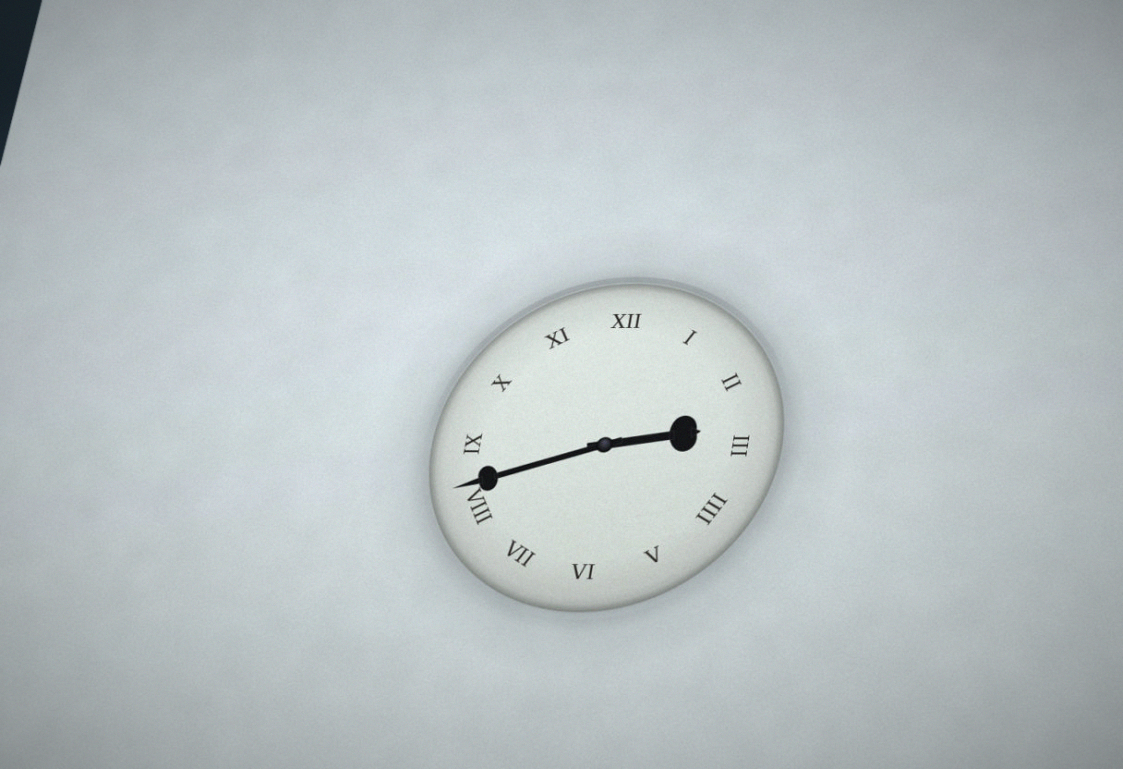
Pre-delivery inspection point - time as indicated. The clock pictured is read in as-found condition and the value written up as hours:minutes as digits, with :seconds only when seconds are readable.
2:42
